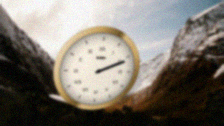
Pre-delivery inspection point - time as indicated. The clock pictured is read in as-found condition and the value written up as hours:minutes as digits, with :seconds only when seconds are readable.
2:11
